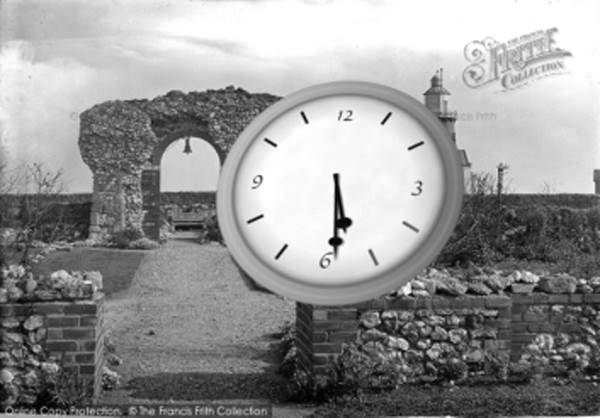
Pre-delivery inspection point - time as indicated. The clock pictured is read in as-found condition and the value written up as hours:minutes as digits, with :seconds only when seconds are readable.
5:29
